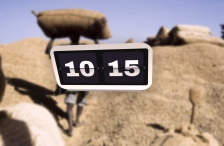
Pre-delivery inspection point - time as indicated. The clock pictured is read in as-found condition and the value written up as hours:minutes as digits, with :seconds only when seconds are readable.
10:15
